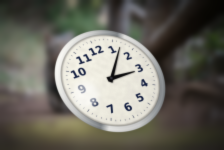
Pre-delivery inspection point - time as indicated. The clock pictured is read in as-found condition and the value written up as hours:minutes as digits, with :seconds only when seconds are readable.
3:07
